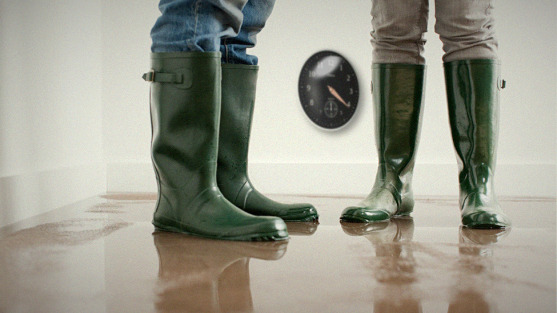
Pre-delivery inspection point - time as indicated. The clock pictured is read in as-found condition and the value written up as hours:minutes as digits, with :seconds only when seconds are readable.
4:21
